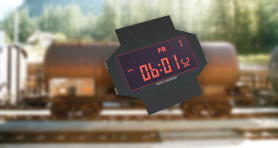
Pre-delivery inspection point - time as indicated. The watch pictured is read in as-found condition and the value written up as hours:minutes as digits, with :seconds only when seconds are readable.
6:01:52
